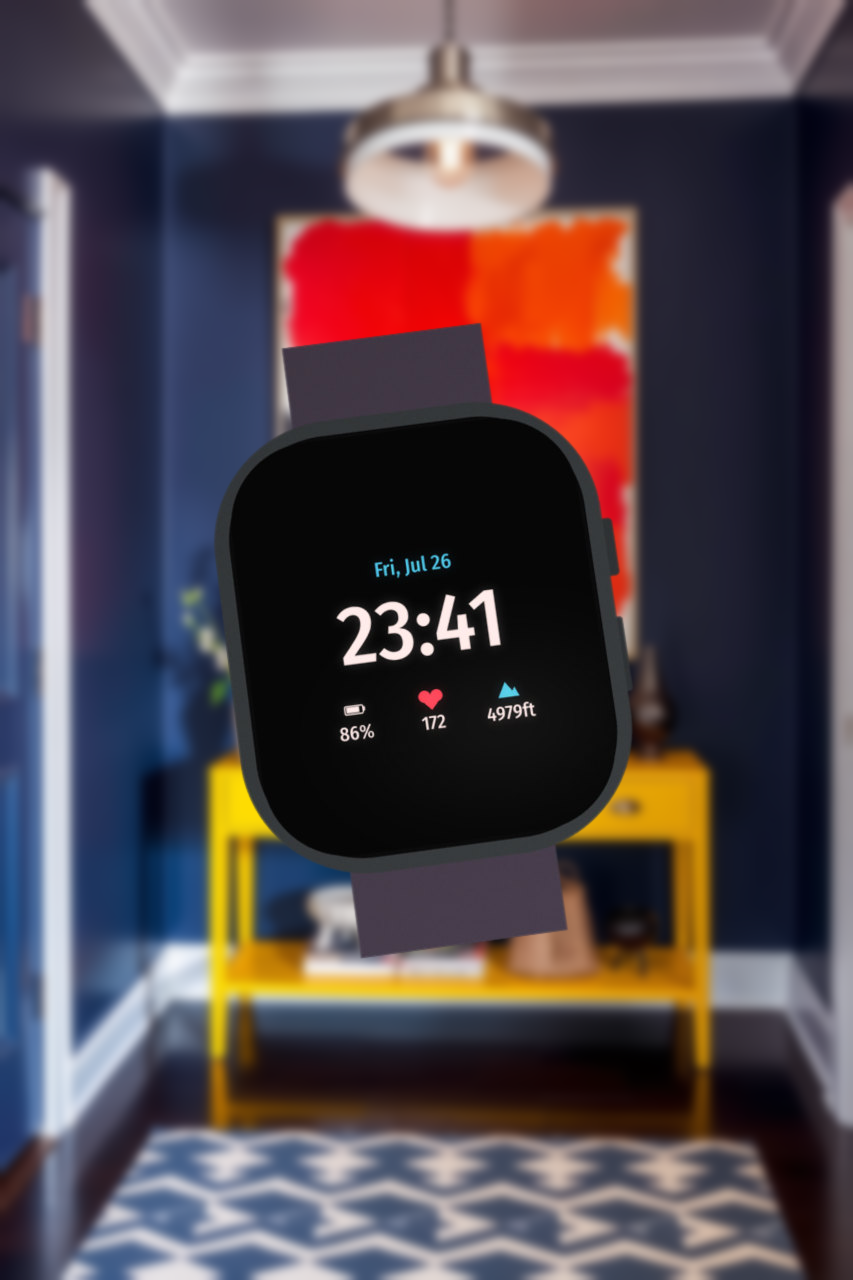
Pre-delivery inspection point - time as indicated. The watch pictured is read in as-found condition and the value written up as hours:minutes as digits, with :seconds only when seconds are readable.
23:41
